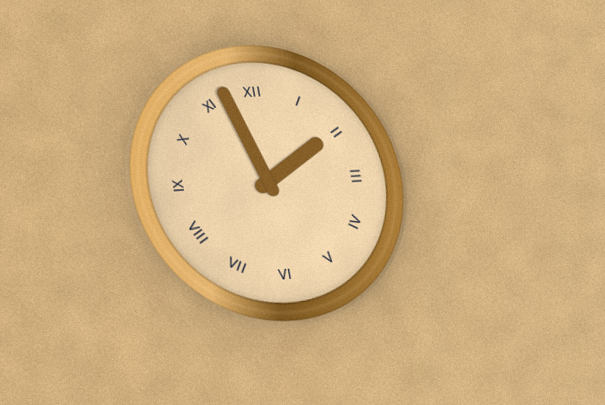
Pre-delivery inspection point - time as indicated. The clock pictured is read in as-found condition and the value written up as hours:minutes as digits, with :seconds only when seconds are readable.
1:57
